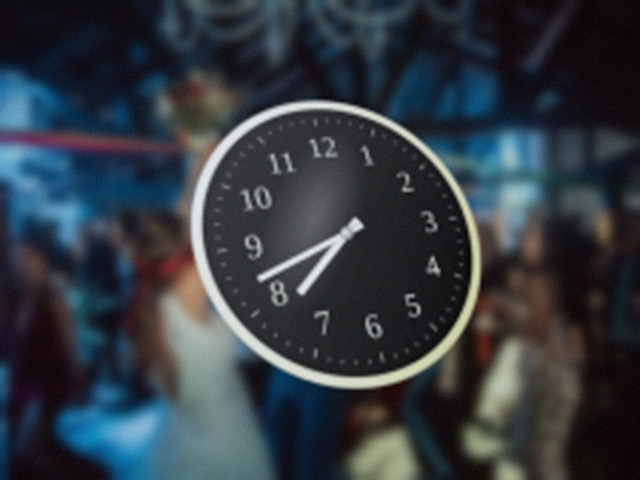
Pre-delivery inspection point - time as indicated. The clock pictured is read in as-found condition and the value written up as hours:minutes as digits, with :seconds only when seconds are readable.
7:42
